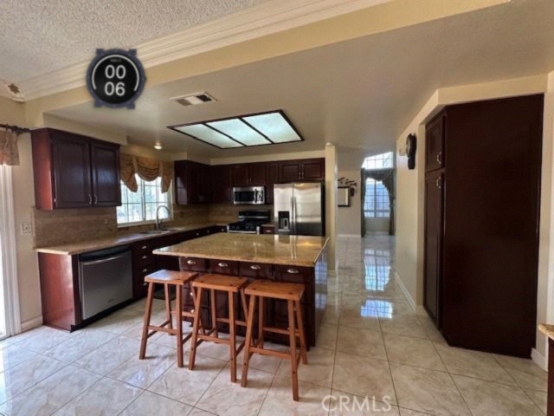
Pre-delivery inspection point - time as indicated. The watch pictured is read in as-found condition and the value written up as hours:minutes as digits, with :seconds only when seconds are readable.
0:06
